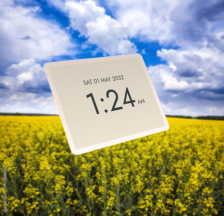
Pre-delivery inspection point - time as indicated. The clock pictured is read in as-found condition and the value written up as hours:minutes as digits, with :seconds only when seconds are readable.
1:24
